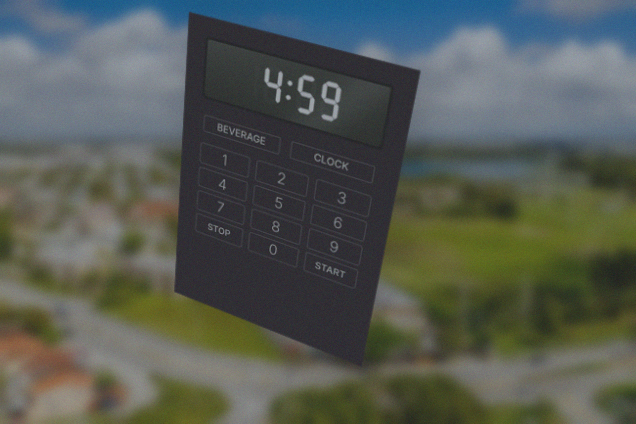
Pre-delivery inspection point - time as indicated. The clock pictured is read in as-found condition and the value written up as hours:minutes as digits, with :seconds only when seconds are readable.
4:59
